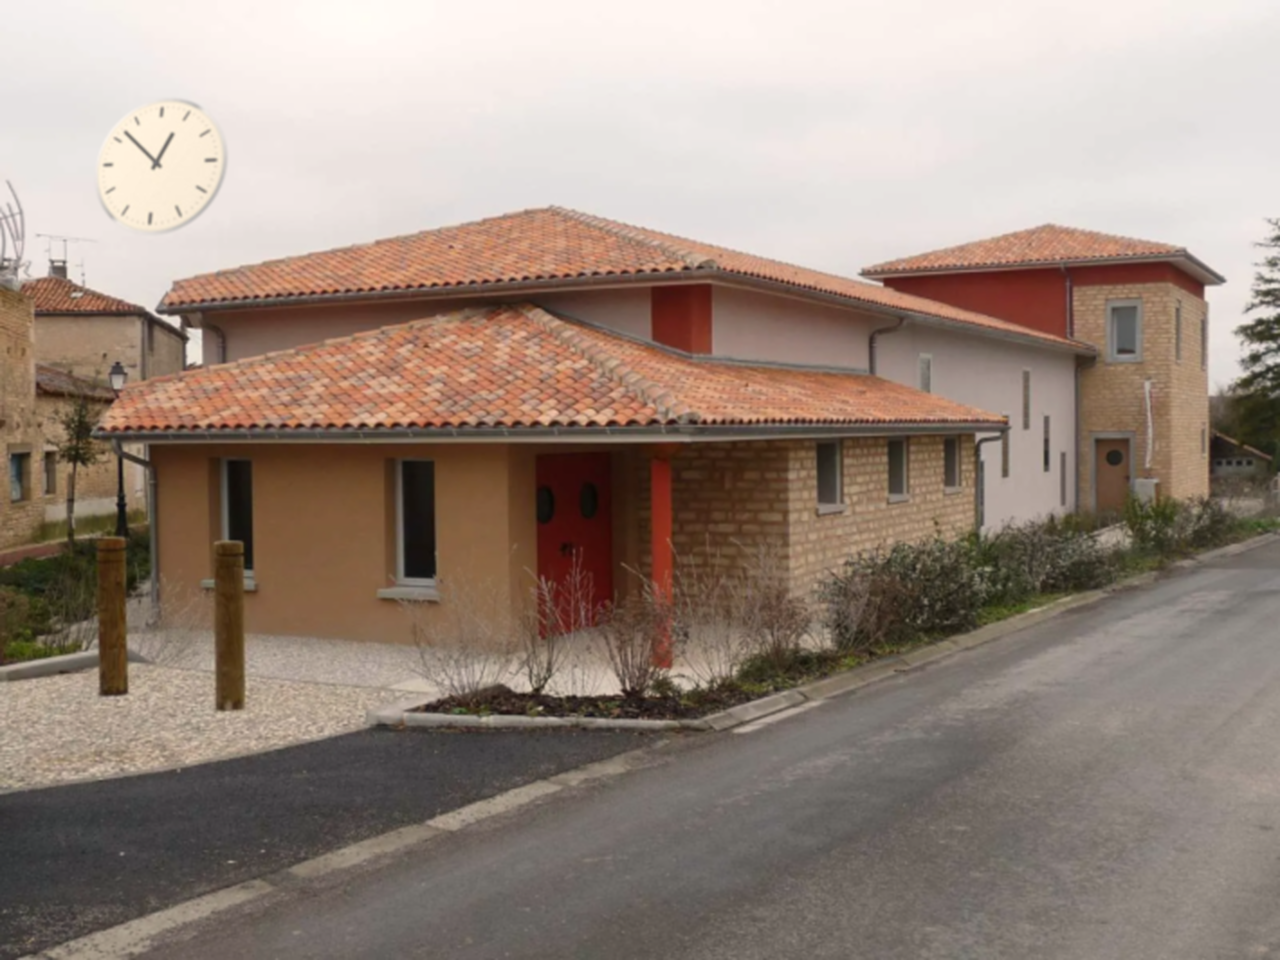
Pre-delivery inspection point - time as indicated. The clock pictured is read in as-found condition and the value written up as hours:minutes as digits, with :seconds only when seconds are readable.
12:52
